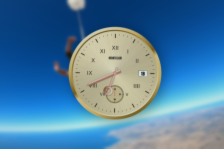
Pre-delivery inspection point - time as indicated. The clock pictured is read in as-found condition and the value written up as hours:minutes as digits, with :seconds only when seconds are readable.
6:41
